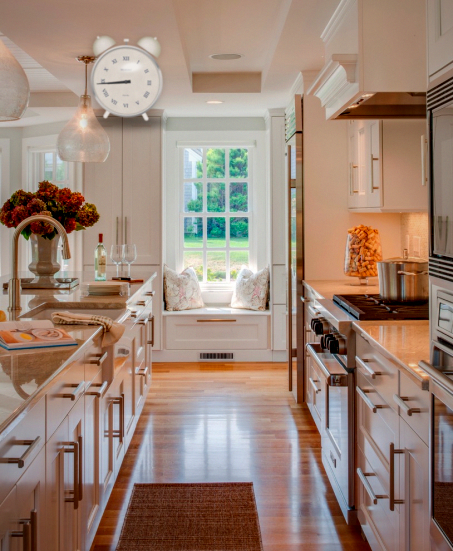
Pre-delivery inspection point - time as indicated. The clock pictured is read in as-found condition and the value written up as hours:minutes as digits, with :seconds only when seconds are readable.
8:44
